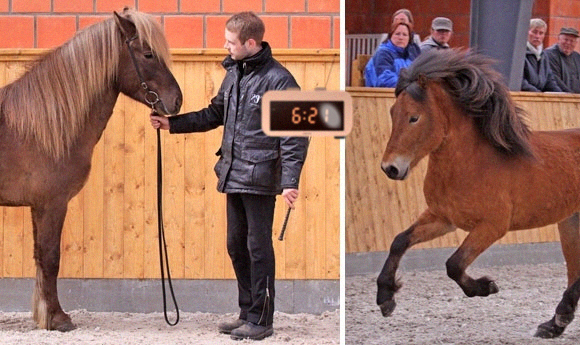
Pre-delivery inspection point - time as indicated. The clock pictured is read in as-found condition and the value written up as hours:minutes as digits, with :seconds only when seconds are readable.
6:21
